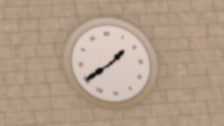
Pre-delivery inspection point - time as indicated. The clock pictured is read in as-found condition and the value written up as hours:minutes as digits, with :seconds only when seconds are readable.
1:40
